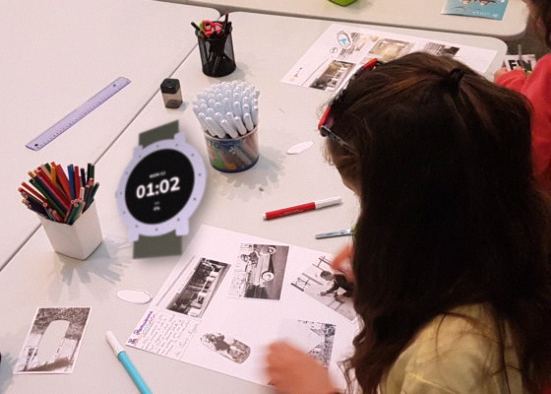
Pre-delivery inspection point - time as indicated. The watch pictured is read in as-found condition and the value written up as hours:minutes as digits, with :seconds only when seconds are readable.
1:02
